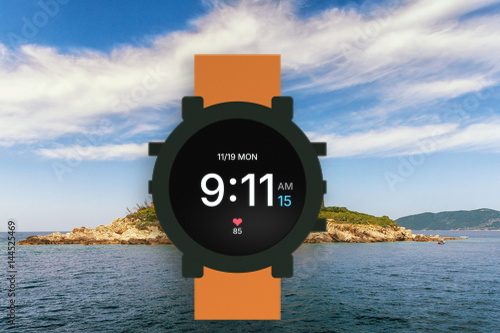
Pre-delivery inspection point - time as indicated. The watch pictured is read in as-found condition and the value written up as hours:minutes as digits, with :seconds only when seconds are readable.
9:11:15
